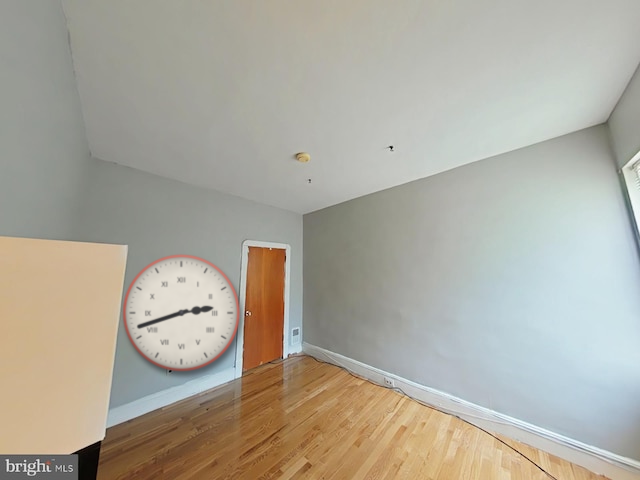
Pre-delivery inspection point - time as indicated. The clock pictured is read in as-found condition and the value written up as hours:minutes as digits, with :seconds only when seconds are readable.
2:42
